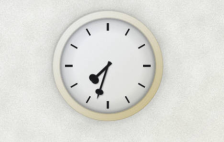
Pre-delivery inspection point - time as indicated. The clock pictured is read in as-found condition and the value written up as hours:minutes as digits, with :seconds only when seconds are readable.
7:33
